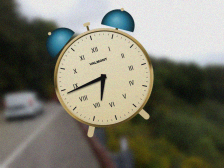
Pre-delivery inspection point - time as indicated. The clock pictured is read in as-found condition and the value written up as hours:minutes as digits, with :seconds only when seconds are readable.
6:44
